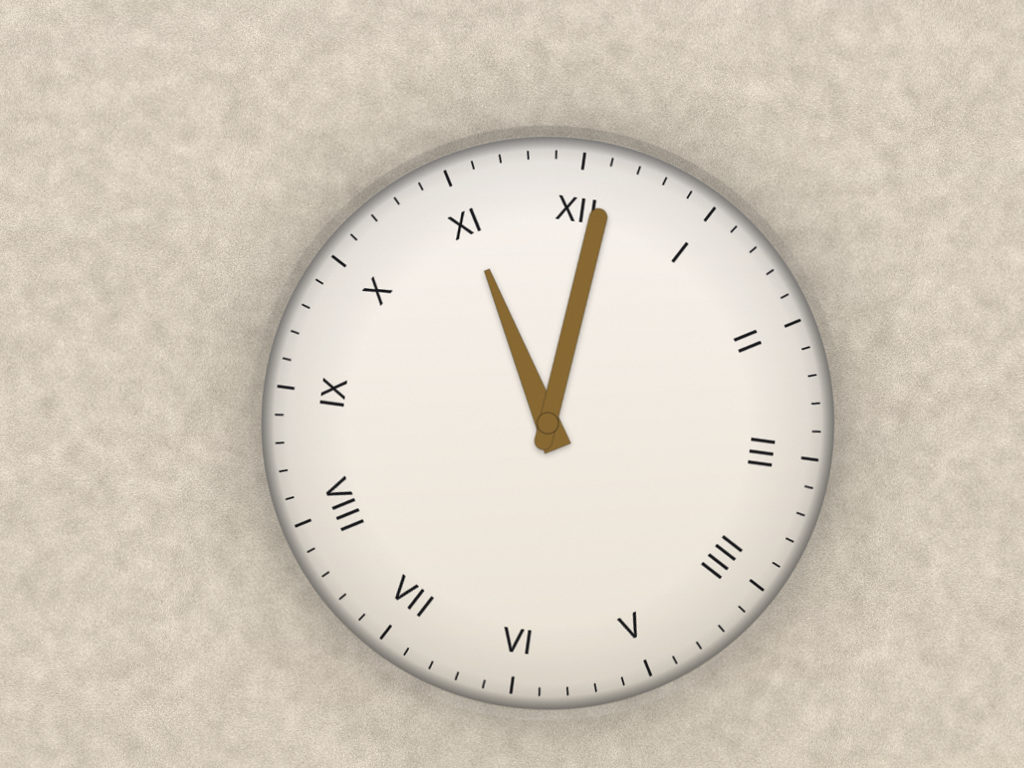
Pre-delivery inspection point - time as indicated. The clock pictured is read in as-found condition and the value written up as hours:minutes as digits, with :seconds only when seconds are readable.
11:01
